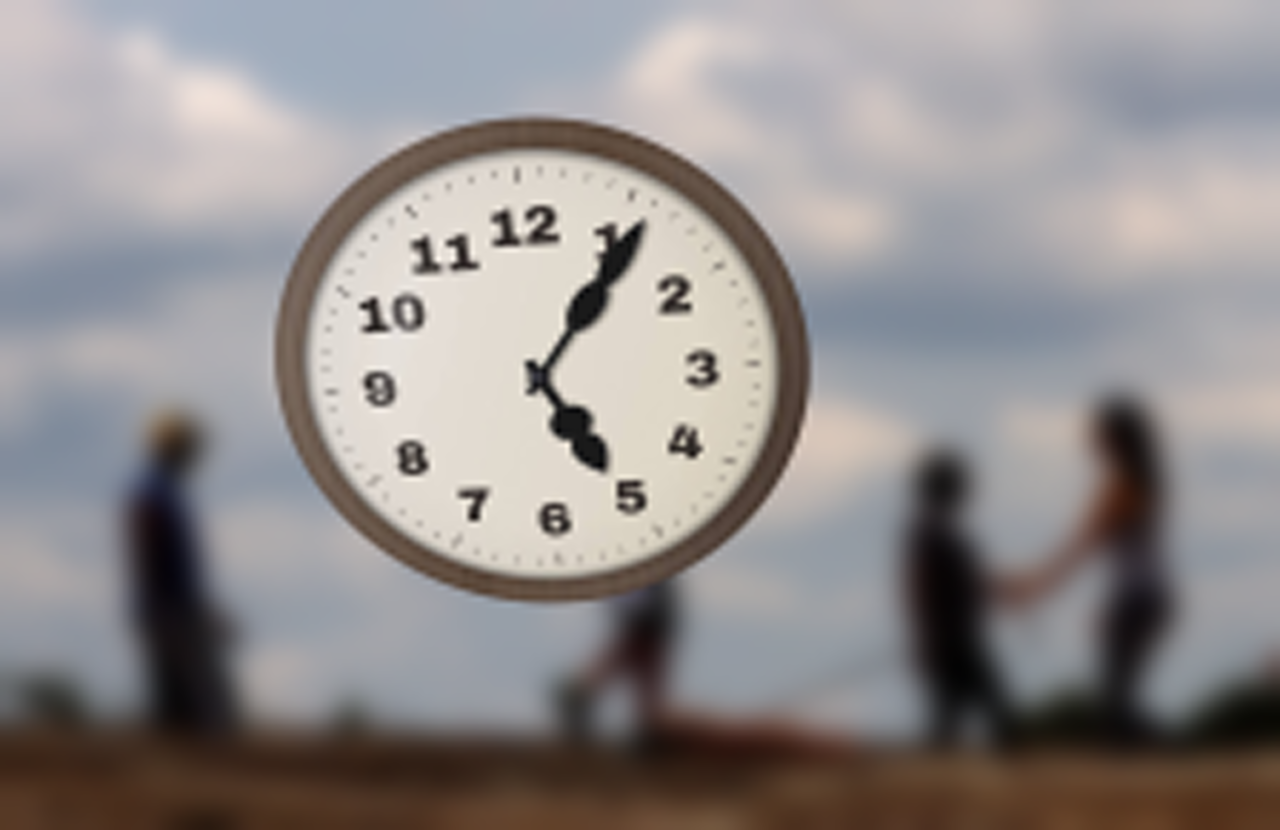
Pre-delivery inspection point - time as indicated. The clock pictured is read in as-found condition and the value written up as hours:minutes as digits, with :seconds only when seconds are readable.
5:06
